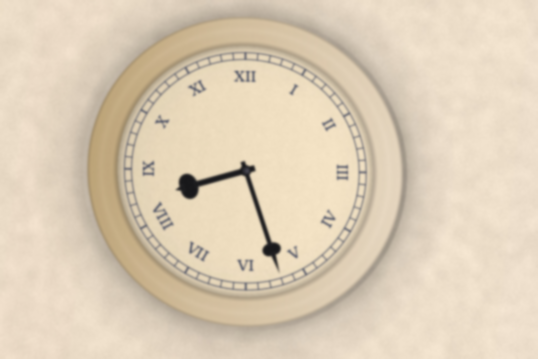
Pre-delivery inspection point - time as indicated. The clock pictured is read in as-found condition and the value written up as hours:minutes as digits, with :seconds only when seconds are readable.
8:27
